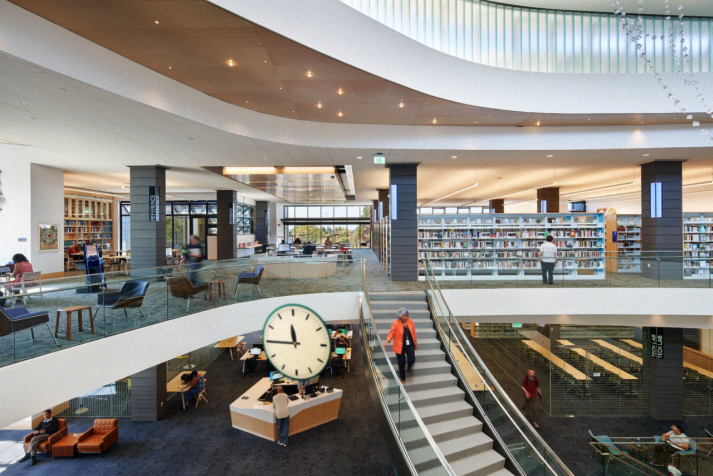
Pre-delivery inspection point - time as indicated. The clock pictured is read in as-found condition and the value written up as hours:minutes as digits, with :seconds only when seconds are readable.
11:45
